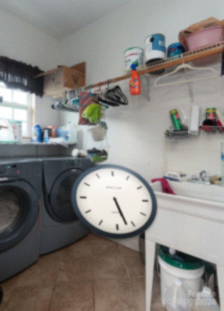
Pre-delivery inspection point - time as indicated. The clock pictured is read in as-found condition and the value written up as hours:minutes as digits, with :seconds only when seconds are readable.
5:27
